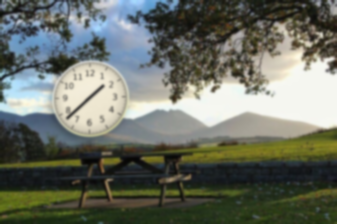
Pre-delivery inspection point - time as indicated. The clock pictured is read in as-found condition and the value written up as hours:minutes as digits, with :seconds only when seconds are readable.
1:38
